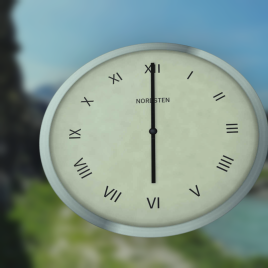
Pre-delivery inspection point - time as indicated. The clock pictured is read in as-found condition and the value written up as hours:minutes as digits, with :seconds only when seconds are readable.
6:00
